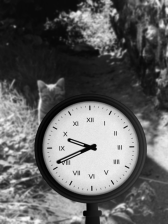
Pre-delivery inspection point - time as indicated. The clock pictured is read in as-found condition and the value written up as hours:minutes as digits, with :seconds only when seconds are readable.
9:41
